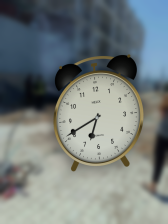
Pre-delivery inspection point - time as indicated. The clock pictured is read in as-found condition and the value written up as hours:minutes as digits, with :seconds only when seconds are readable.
6:41
